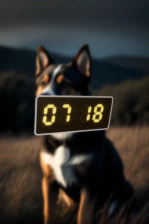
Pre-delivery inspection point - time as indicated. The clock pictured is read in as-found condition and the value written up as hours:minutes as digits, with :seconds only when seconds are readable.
7:18
